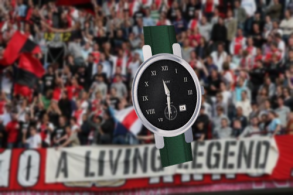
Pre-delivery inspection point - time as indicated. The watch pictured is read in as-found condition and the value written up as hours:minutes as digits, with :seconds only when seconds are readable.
11:31
